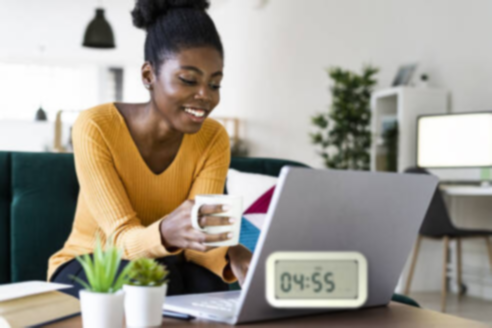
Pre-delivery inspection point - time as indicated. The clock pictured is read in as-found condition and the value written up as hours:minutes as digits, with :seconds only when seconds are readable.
4:55
